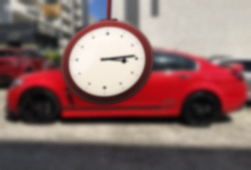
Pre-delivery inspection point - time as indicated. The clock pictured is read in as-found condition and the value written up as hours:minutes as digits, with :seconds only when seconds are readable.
3:14
